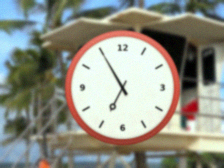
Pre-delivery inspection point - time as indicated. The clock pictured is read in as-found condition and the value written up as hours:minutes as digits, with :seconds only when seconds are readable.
6:55
